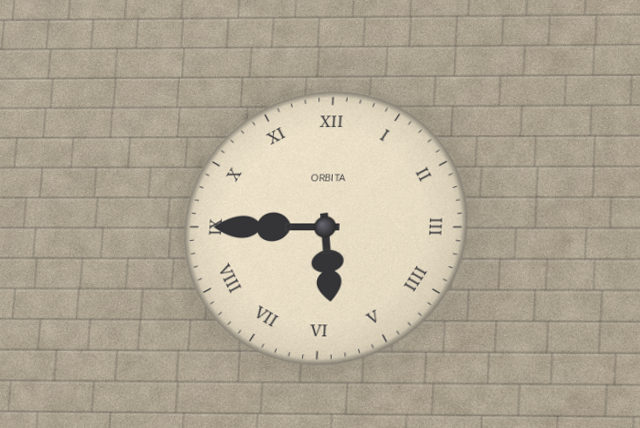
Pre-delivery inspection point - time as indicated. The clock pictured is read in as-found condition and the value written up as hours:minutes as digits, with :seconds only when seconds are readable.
5:45
